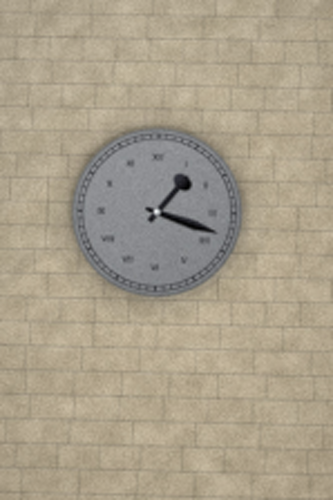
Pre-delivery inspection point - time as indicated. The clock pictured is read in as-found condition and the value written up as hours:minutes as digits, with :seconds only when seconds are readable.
1:18
